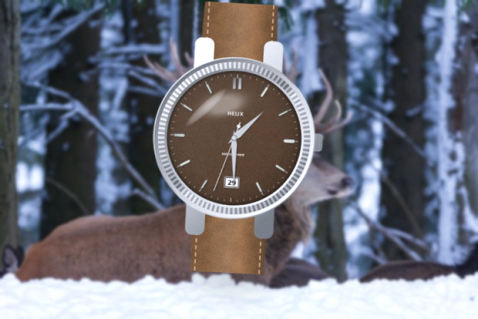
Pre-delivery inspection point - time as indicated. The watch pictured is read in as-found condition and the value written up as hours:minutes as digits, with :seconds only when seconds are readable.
1:29:33
